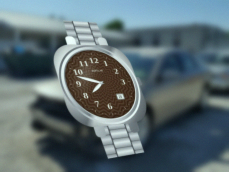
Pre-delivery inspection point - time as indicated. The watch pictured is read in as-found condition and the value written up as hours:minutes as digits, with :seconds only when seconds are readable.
7:48
